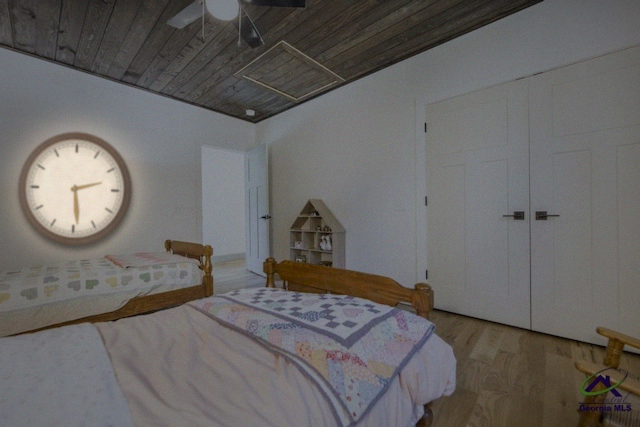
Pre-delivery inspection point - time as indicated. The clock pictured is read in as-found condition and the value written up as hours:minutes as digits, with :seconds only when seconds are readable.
2:29
